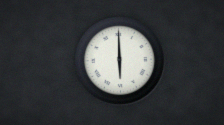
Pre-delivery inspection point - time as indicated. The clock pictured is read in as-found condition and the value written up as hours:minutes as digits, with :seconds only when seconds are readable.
6:00
